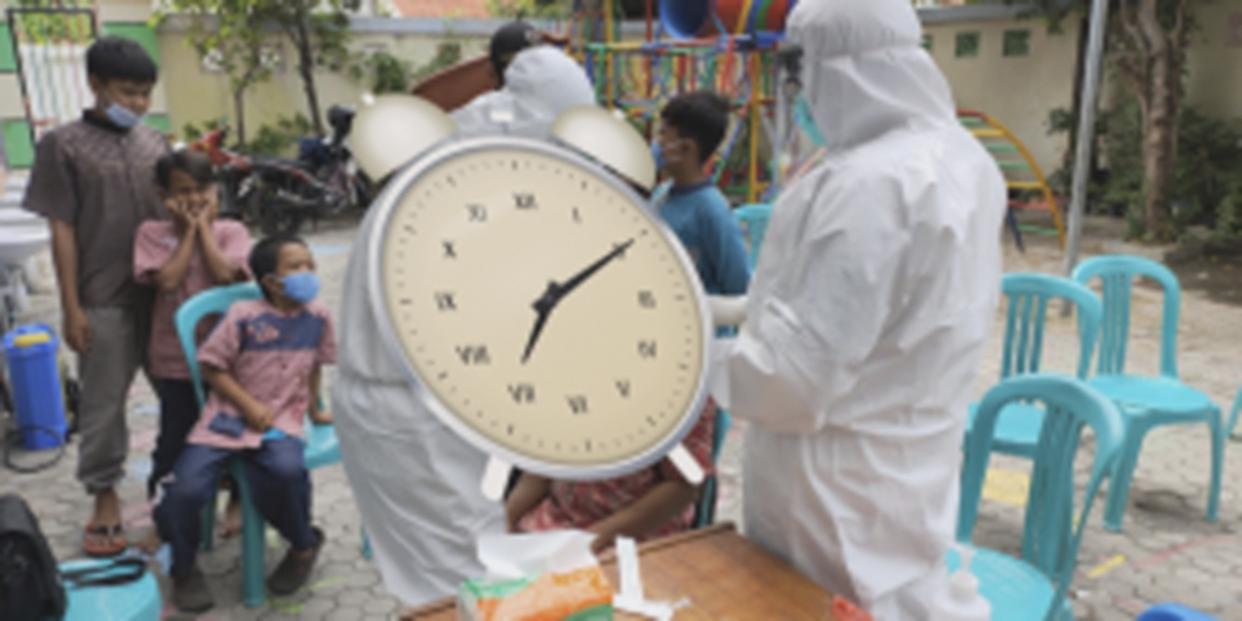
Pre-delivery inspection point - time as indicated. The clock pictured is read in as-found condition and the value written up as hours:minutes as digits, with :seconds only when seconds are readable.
7:10
